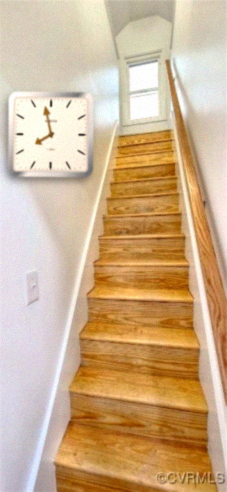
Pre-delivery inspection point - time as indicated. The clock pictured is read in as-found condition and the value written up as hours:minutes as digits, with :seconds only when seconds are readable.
7:58
